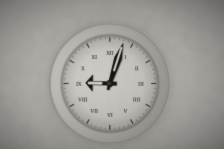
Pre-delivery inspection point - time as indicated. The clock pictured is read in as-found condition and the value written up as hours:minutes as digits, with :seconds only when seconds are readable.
9:03
